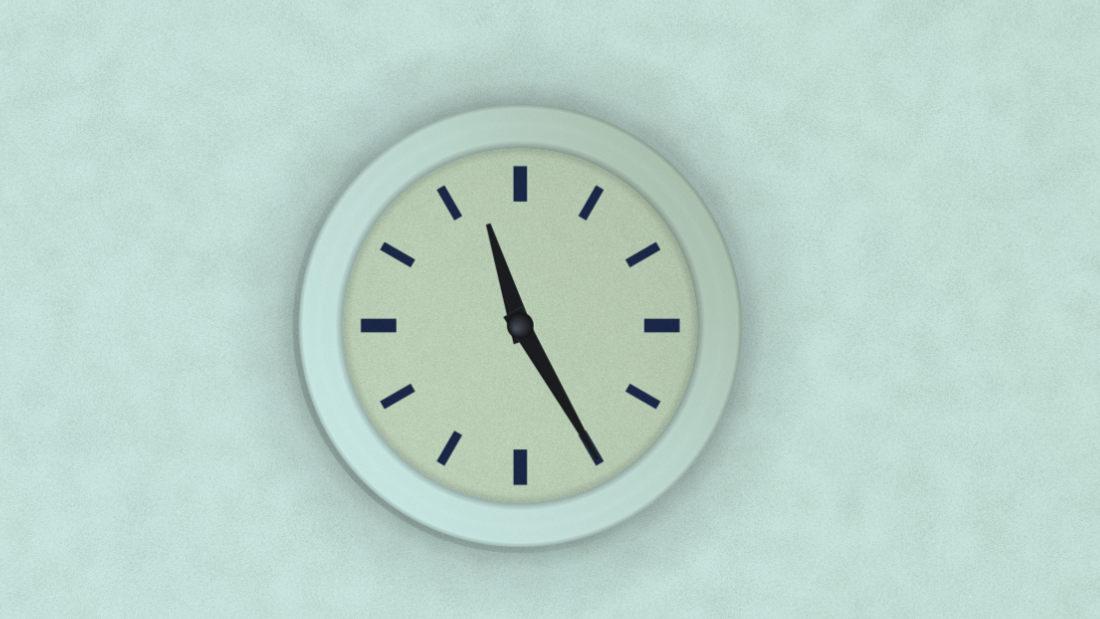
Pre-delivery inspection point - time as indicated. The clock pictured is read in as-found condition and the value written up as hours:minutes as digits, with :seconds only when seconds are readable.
11:25
